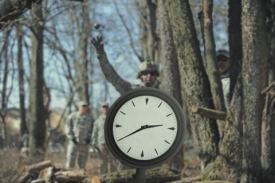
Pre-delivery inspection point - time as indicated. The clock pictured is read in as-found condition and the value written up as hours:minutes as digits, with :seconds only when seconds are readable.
2:40
